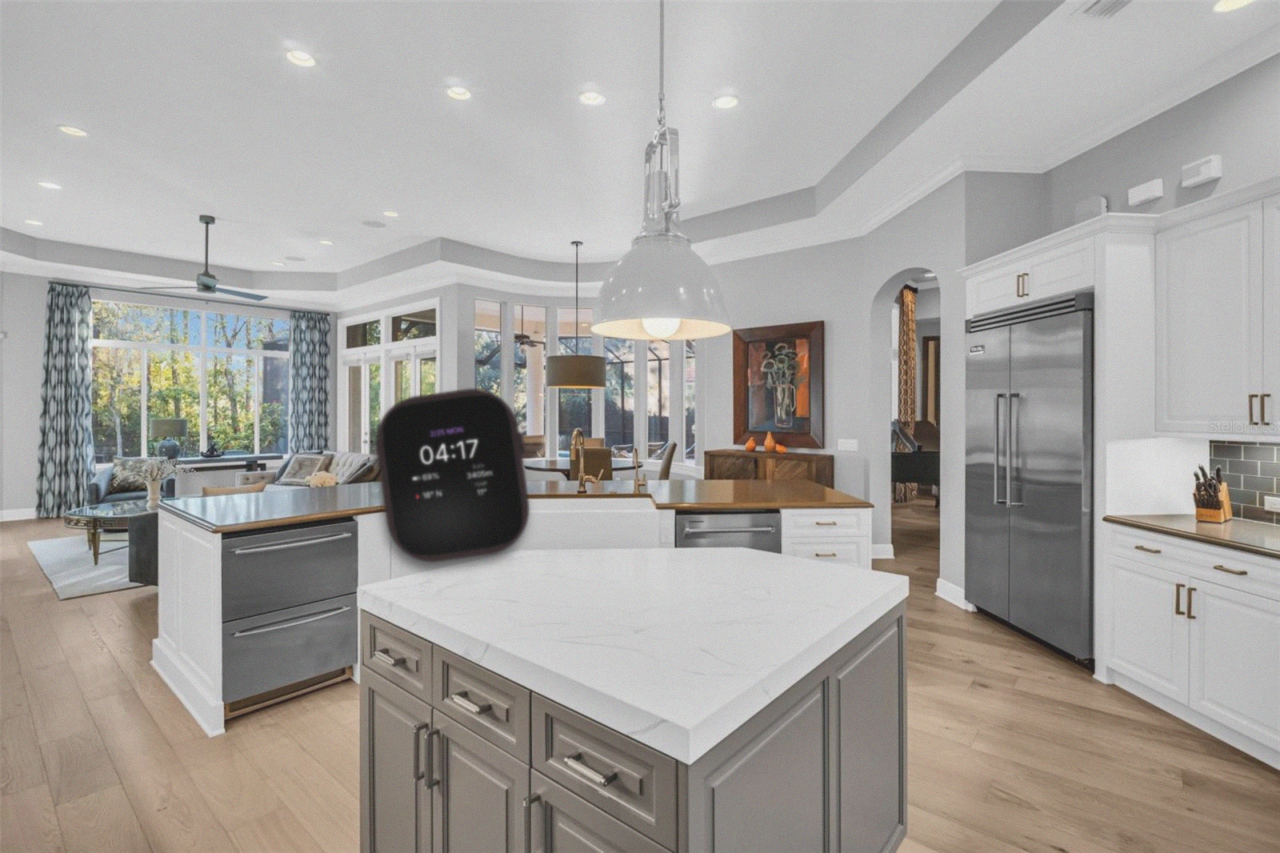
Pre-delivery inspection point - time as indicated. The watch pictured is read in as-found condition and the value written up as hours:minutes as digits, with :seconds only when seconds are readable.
4:17
